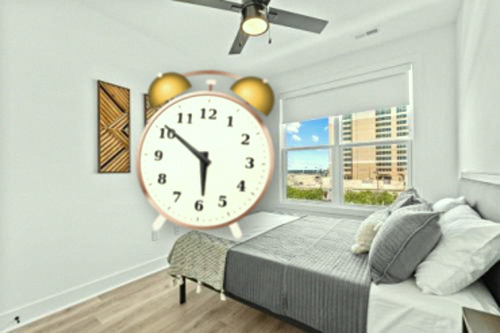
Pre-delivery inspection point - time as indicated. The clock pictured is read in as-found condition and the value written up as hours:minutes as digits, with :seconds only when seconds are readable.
5:51
